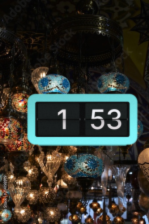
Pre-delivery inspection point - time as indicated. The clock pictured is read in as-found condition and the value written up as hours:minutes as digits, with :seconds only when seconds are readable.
1:53
